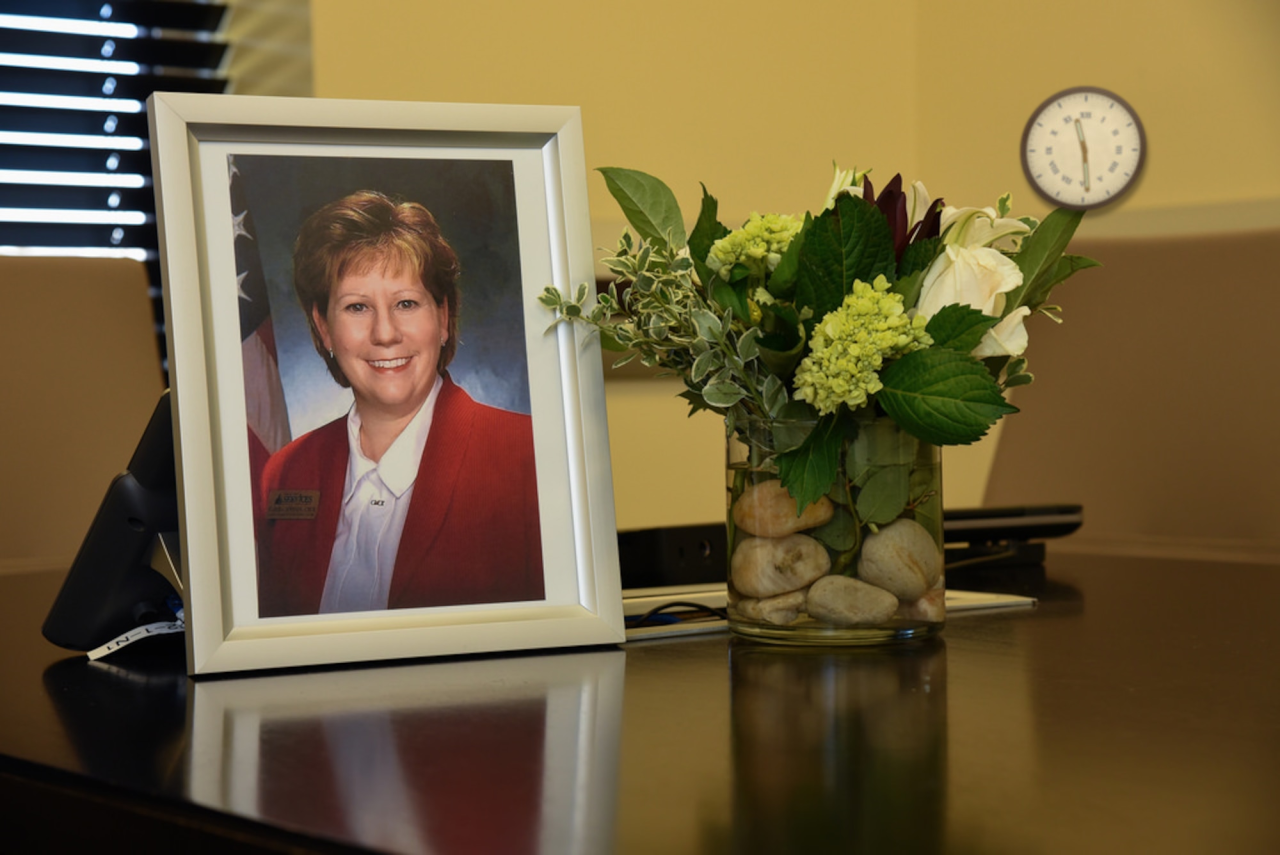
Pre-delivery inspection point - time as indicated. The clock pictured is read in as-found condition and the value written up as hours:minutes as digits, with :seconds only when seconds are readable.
11:29
